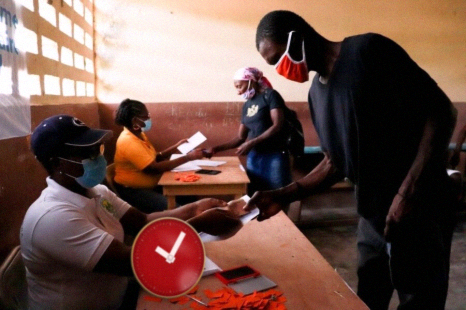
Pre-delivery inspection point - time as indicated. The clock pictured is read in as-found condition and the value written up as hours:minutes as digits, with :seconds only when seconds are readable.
10:05
